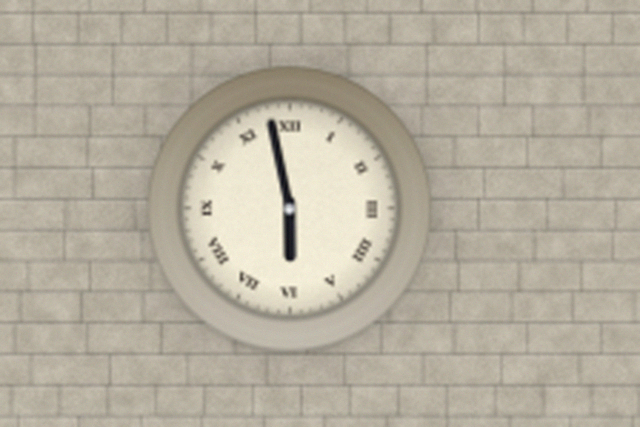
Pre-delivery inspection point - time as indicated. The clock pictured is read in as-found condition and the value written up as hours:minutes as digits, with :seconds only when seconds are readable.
5:58
